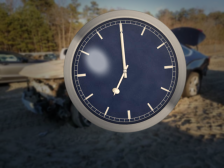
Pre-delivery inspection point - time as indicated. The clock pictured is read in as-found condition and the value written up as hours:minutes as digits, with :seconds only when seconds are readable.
7:00
